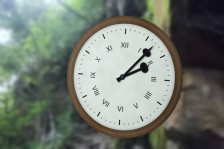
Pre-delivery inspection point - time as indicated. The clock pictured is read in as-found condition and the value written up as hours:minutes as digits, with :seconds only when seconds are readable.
2:07
